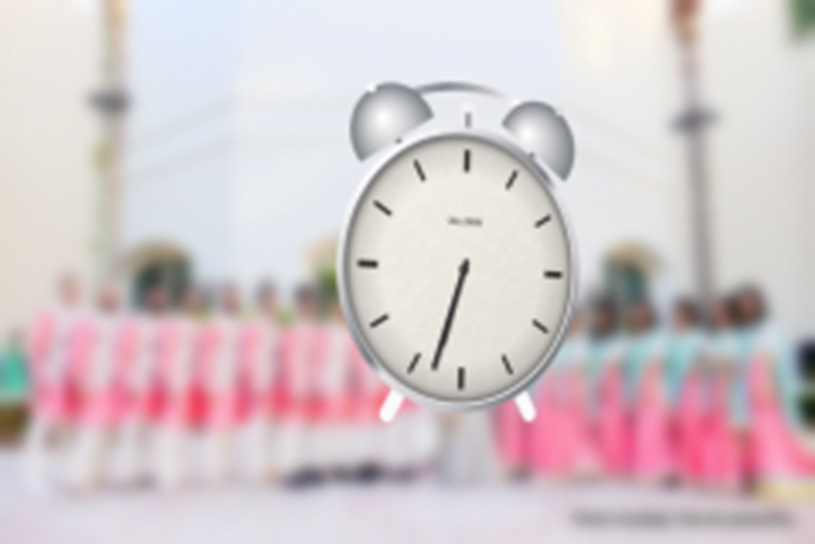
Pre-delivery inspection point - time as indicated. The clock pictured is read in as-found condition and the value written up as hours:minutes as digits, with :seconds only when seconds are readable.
6:33
